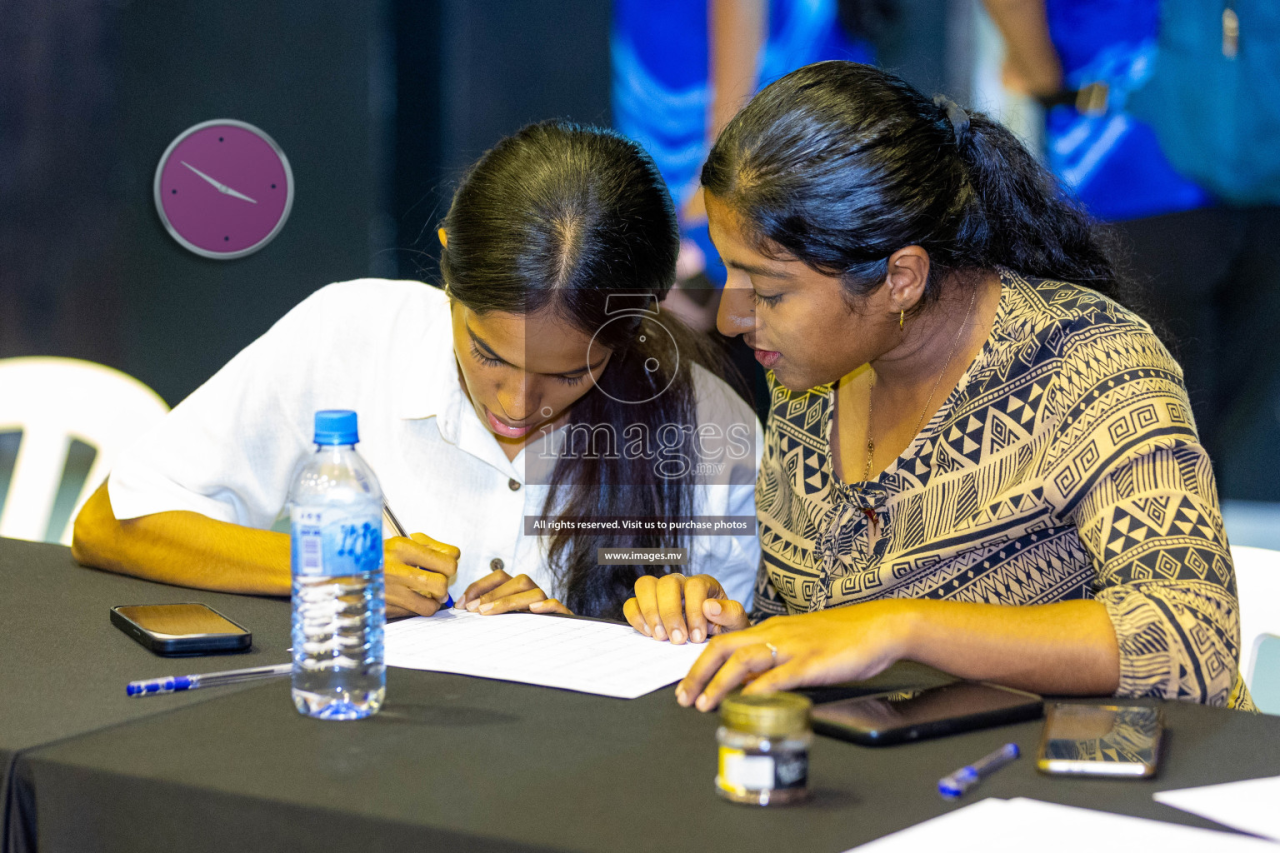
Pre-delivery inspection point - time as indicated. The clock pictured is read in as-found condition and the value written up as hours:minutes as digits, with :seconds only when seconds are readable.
3:51
